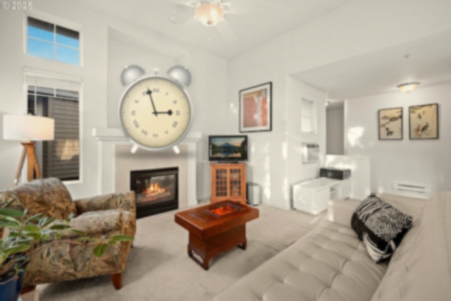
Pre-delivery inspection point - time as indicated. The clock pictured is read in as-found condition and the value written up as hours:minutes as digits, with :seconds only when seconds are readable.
2:57
